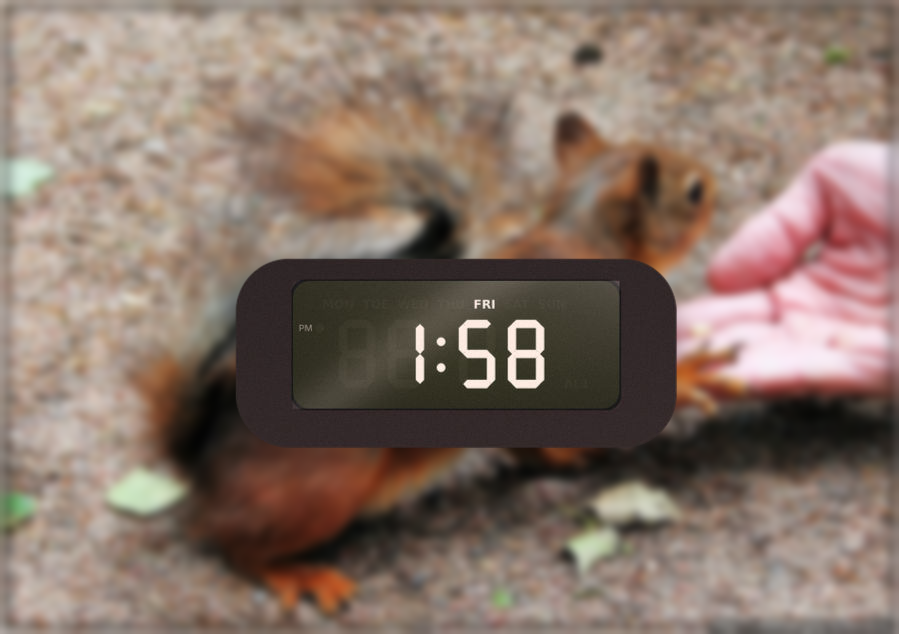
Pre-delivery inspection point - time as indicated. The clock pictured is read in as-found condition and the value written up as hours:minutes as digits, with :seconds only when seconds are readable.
1:58
